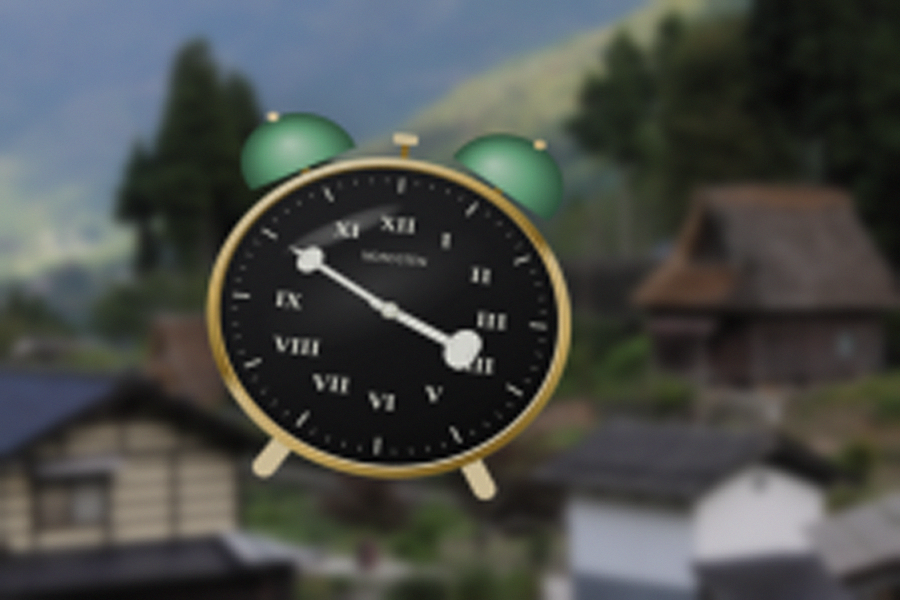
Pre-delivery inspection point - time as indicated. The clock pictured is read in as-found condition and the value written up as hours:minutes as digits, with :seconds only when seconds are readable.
3:50
